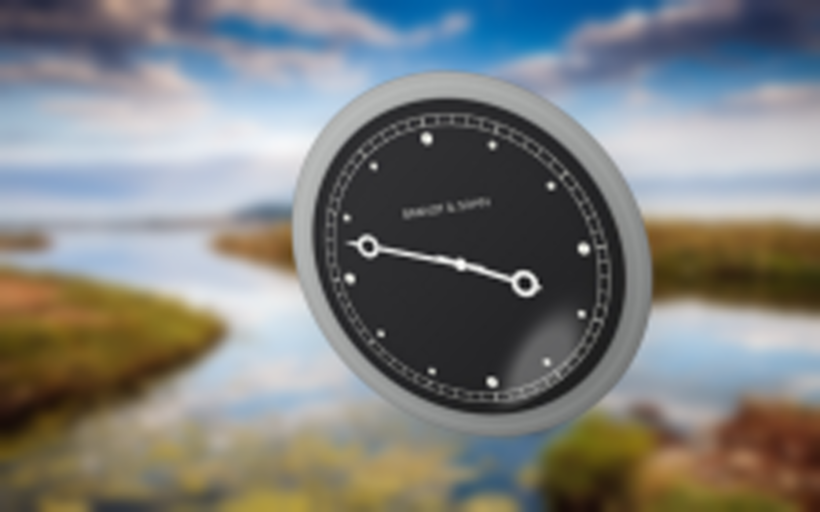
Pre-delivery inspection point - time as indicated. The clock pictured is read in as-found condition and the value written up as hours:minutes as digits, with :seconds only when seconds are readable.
3:48
